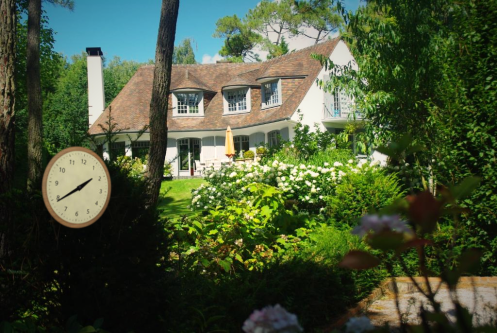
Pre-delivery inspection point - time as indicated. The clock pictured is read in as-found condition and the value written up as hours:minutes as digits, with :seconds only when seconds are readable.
1:39
